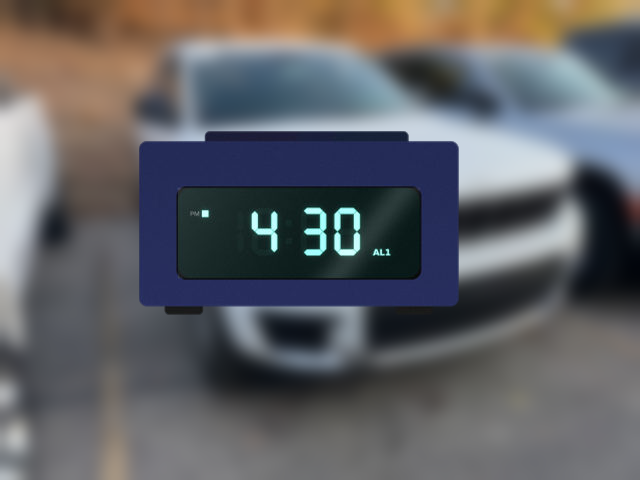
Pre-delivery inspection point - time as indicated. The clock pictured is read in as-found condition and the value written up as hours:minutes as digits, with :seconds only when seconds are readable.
4:30
